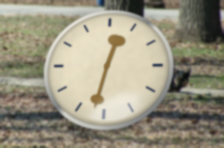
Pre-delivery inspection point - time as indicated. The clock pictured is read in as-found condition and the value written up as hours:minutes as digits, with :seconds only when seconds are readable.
12:32
